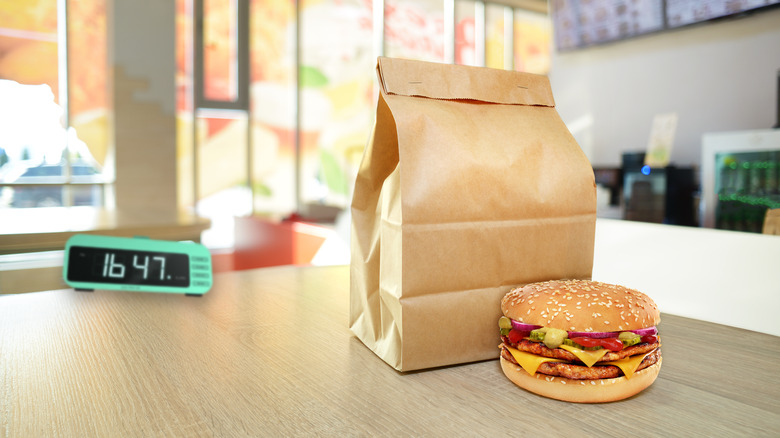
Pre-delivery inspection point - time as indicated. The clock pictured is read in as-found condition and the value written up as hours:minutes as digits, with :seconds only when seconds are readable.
16:47
